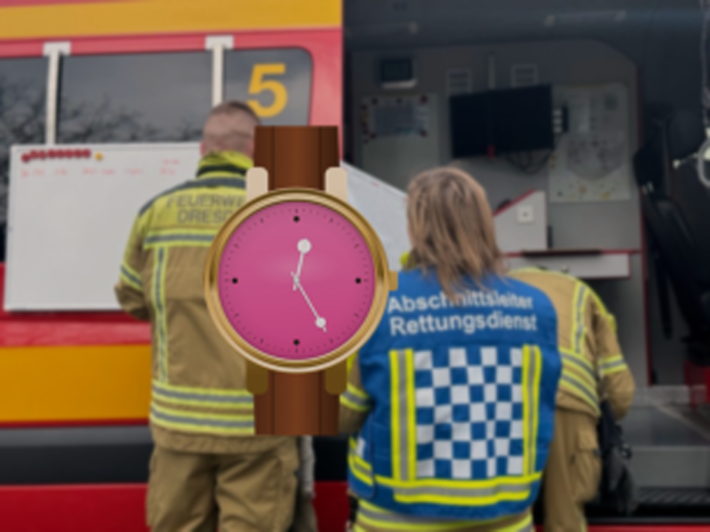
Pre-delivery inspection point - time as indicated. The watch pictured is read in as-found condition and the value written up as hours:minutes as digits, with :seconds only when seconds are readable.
12:25
